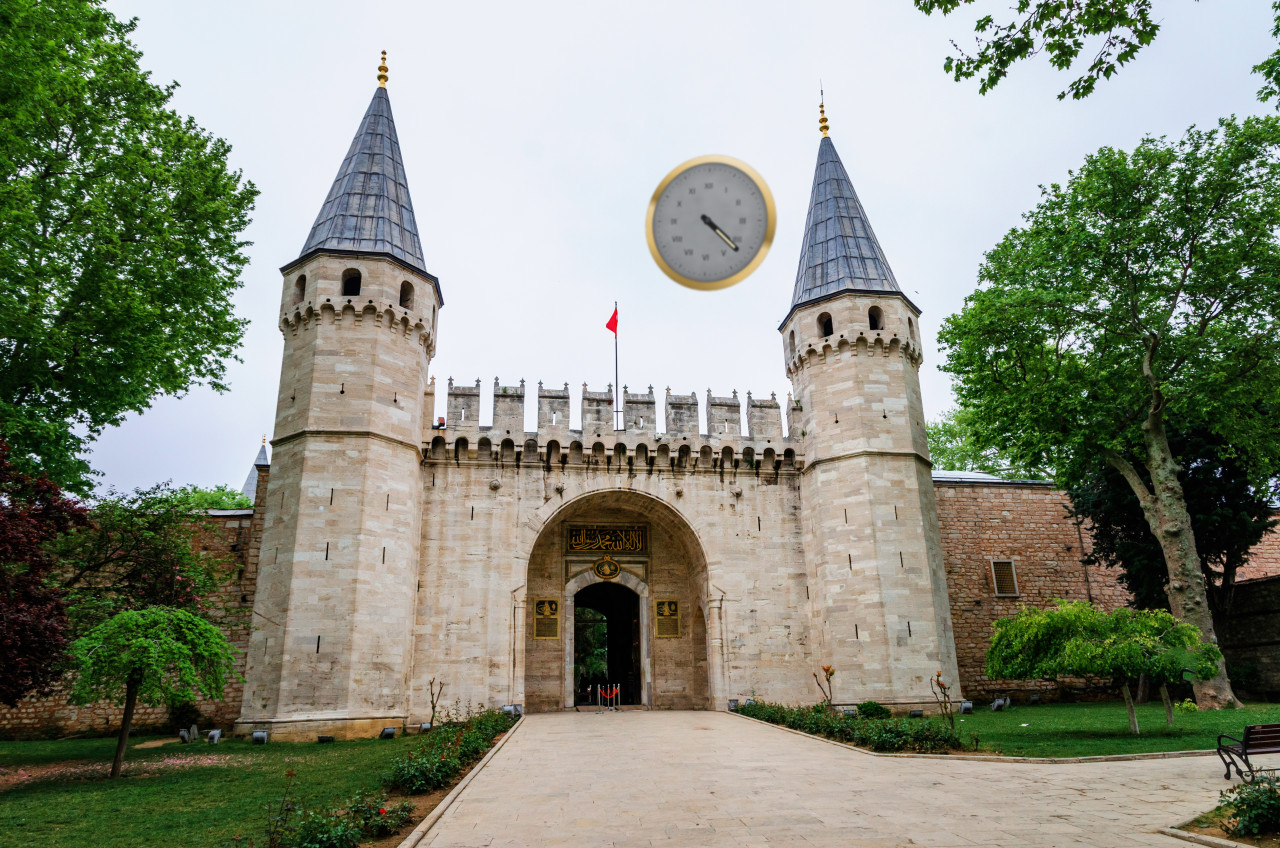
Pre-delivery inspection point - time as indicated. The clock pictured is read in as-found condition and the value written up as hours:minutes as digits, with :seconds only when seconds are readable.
4:22
